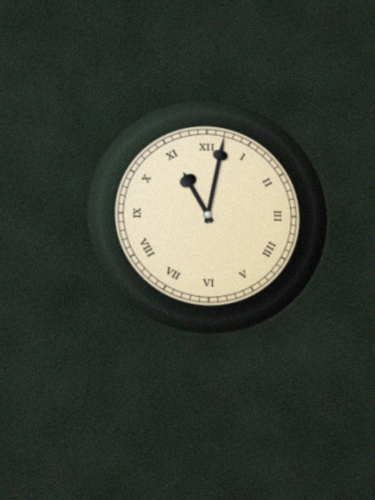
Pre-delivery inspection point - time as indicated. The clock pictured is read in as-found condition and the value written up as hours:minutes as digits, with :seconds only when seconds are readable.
11:02
